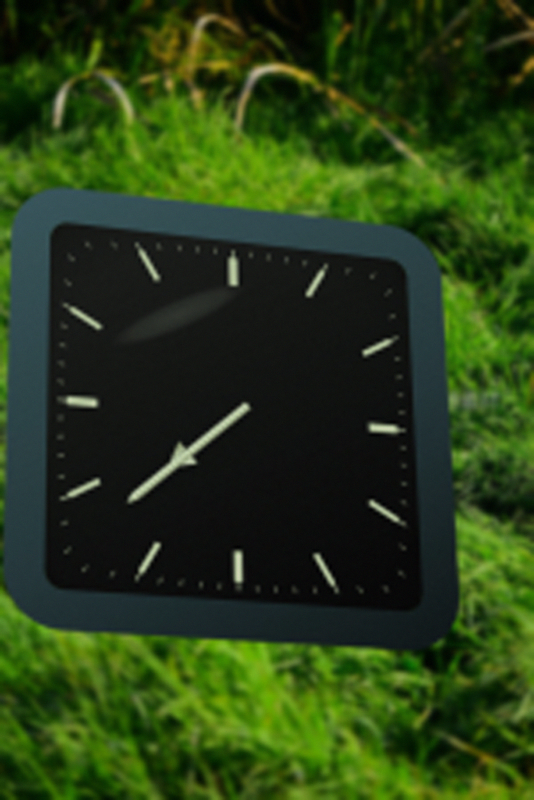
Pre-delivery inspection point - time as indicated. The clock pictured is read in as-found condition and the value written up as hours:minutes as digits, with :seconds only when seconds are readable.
7:38
